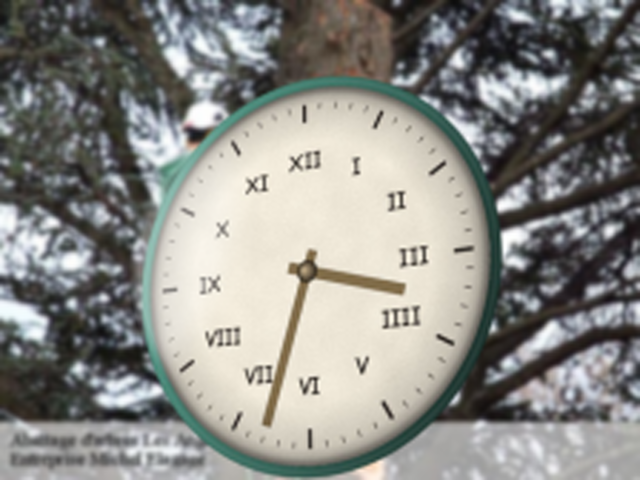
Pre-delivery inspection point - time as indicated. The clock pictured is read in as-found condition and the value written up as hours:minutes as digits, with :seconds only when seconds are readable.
3:33
